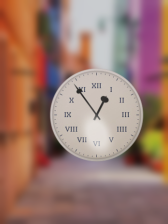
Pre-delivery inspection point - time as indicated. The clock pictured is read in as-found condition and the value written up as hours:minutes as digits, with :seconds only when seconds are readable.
12:54
